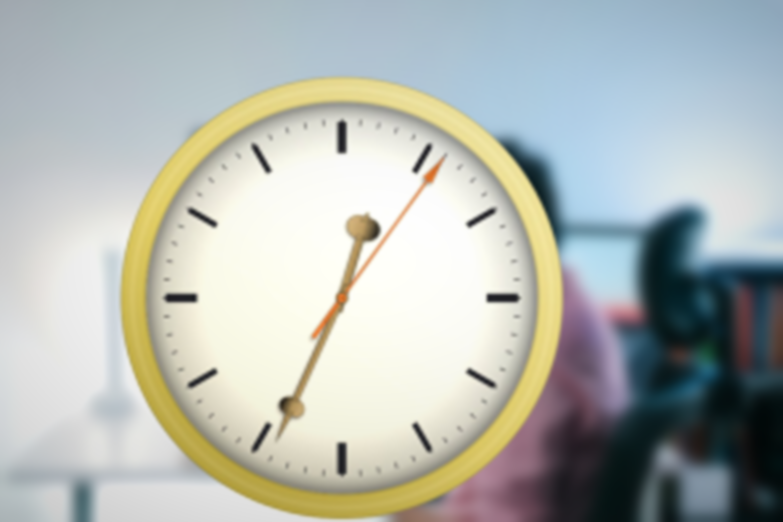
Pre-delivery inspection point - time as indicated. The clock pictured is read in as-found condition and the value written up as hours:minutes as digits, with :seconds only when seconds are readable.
12:34:06
